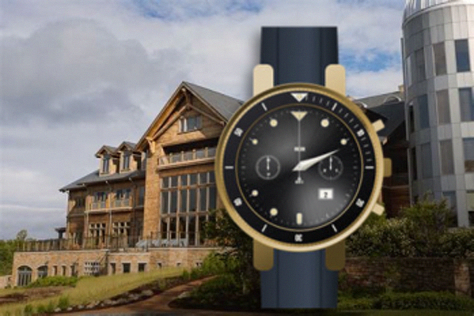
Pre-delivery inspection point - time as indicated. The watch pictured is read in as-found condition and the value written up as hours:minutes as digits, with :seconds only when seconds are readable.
2:11
